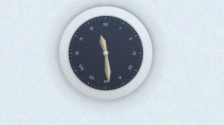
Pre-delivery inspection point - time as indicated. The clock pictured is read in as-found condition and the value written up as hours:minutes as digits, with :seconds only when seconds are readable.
11:29
